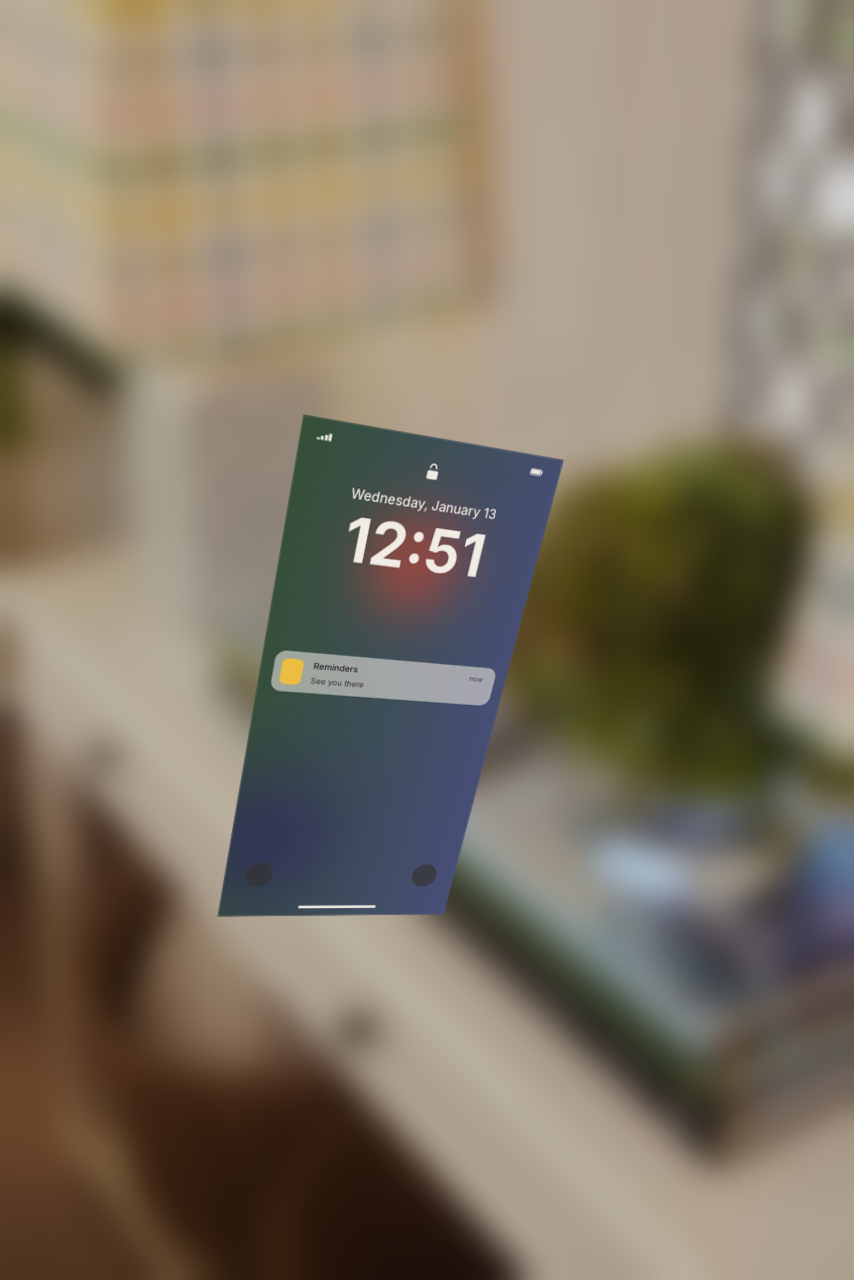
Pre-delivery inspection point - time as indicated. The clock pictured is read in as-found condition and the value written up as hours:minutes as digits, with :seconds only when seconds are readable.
12:51
